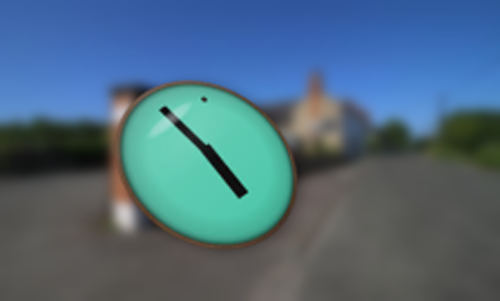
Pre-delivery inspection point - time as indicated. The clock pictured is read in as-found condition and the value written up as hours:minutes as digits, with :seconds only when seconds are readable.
4:53
